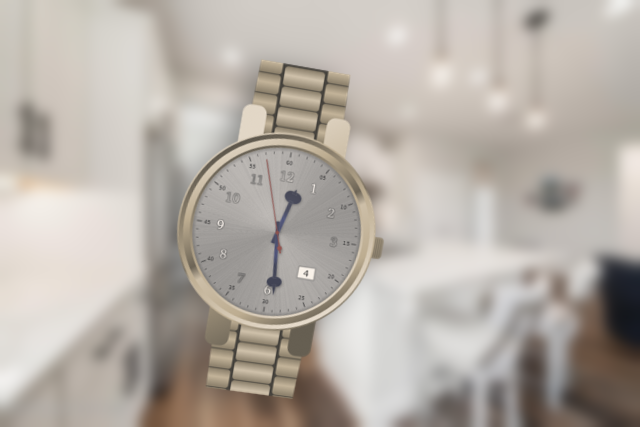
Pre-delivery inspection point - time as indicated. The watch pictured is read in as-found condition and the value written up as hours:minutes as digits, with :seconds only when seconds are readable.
12:28:57
